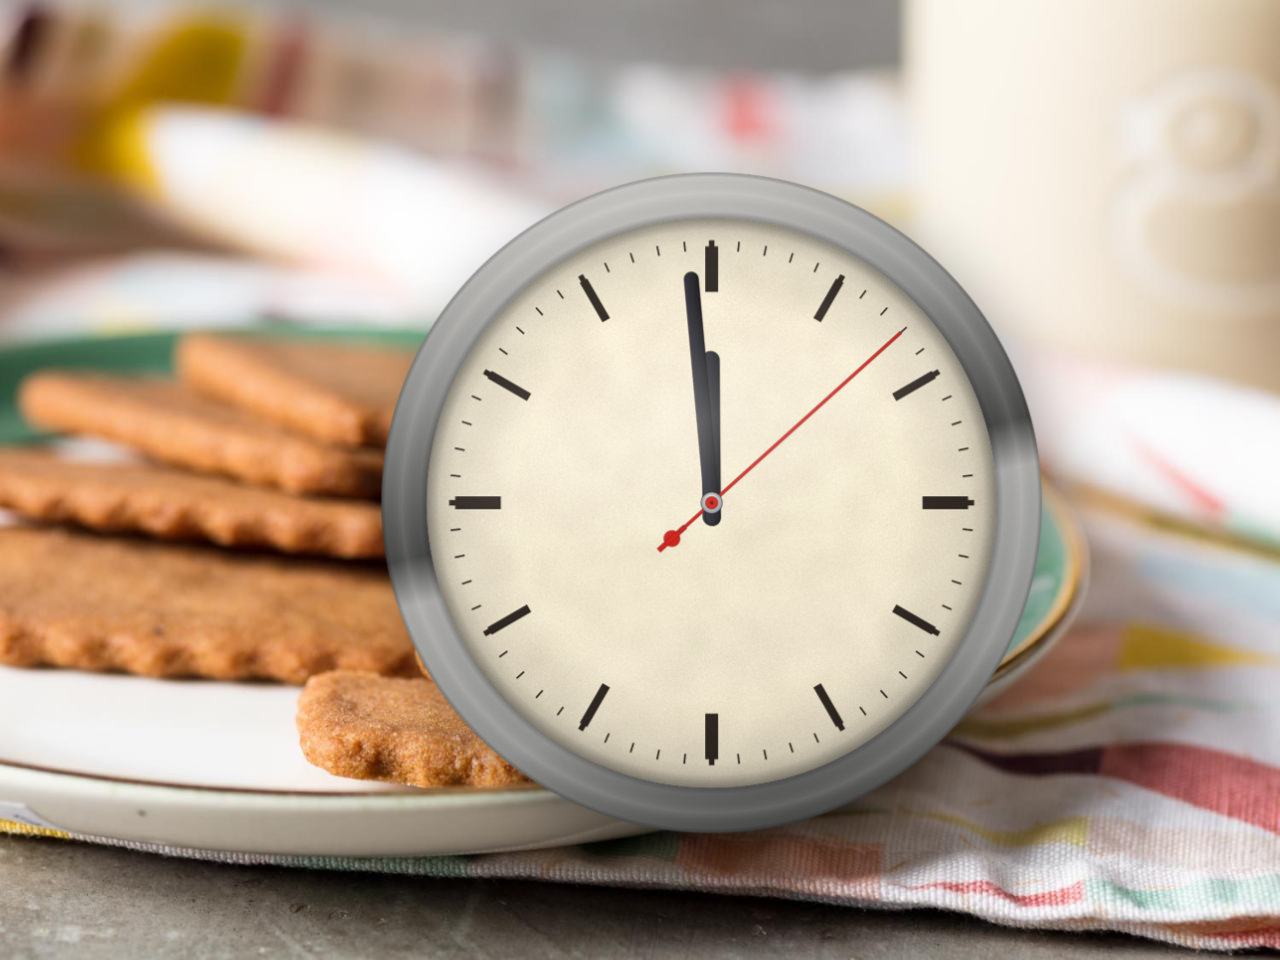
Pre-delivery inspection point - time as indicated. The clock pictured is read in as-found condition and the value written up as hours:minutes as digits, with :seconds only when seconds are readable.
11:59:08
